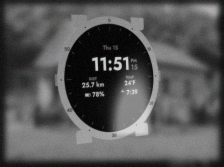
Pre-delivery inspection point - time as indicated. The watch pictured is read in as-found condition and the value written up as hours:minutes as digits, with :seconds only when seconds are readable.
11:51
